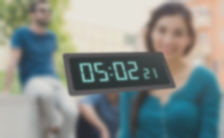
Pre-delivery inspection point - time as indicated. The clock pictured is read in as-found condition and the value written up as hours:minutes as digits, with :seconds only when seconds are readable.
5:02
